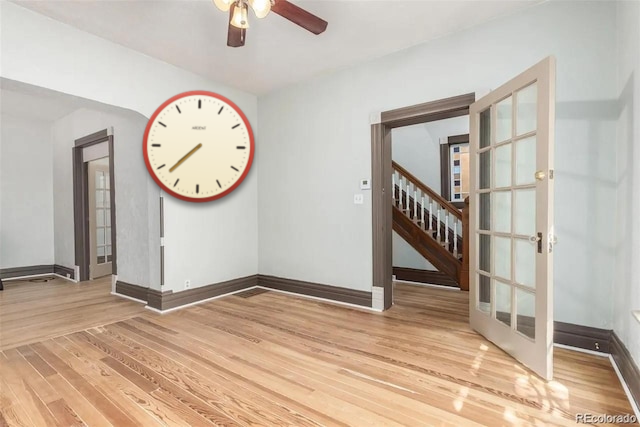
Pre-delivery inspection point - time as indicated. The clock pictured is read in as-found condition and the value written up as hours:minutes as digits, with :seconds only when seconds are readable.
7:38
